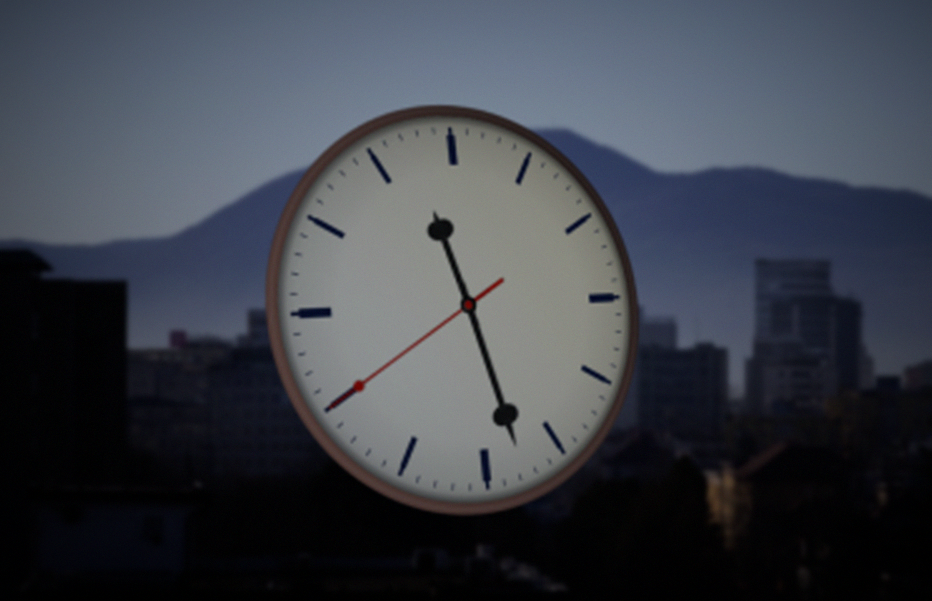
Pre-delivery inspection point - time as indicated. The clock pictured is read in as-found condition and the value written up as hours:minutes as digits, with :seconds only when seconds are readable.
11:27:40
